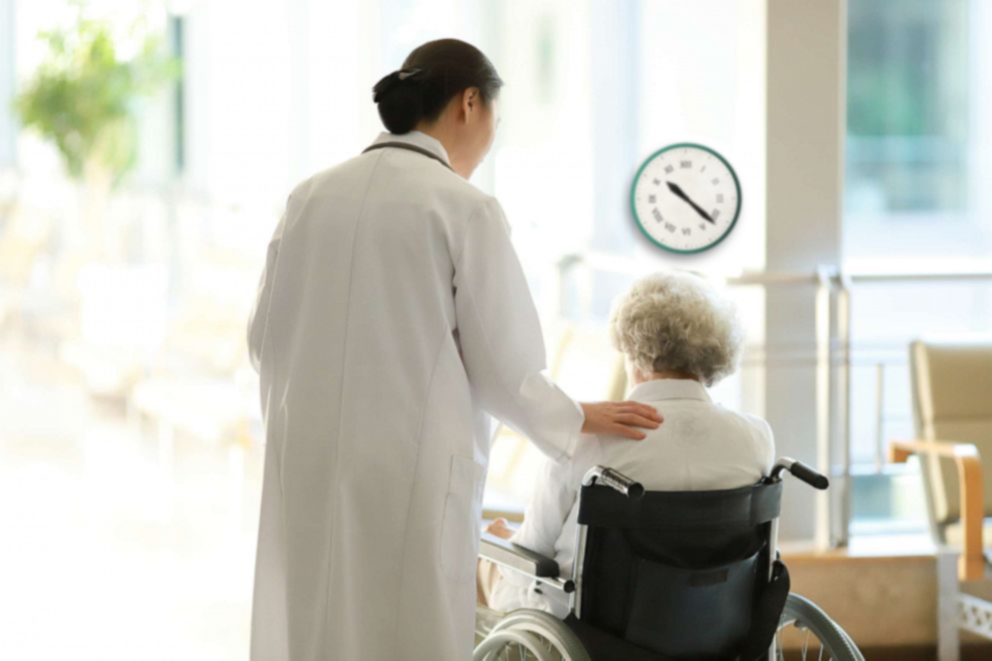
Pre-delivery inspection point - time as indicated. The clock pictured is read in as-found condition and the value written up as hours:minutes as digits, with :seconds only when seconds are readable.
10:22
